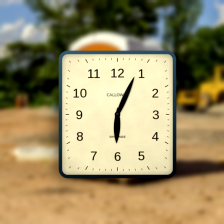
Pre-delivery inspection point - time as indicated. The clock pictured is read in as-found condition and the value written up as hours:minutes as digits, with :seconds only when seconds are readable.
6:04
